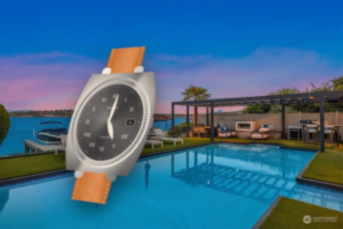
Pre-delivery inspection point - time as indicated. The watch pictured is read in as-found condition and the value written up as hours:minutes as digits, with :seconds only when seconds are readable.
5:01
